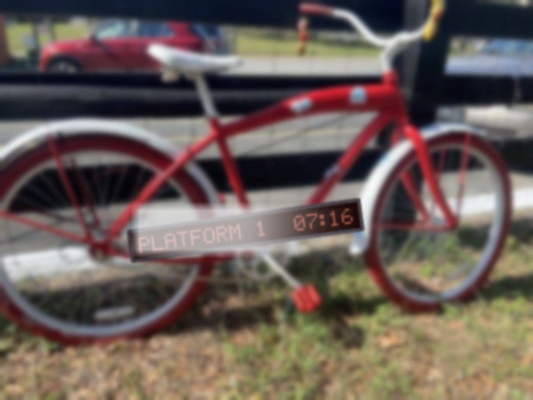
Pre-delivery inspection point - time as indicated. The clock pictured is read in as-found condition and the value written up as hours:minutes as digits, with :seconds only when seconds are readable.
7:16
